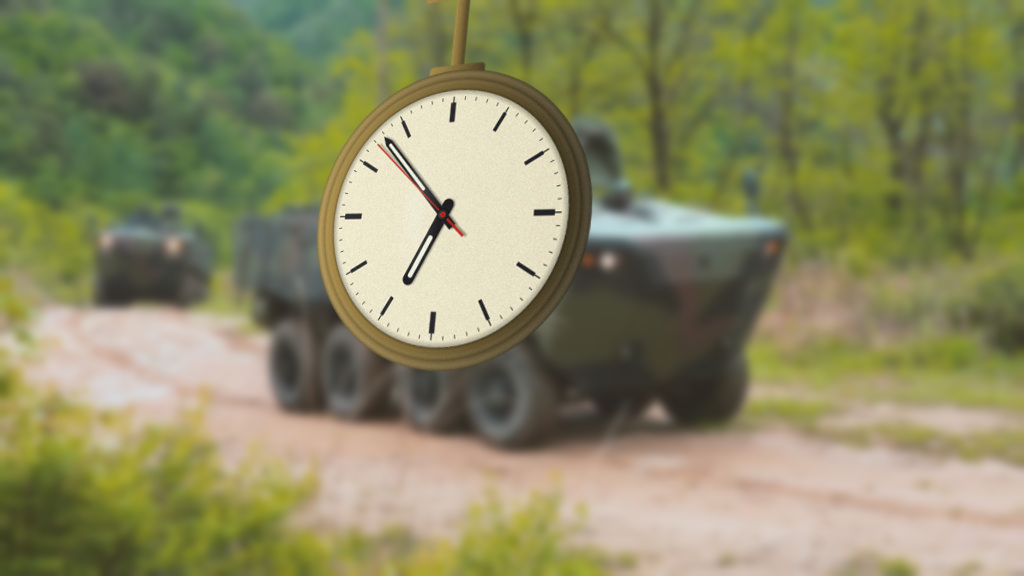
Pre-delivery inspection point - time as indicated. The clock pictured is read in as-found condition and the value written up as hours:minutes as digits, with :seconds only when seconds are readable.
6:52:52
